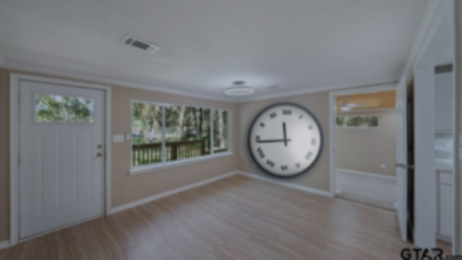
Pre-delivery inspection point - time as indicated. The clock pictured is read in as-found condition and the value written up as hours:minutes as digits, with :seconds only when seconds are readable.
11:44
